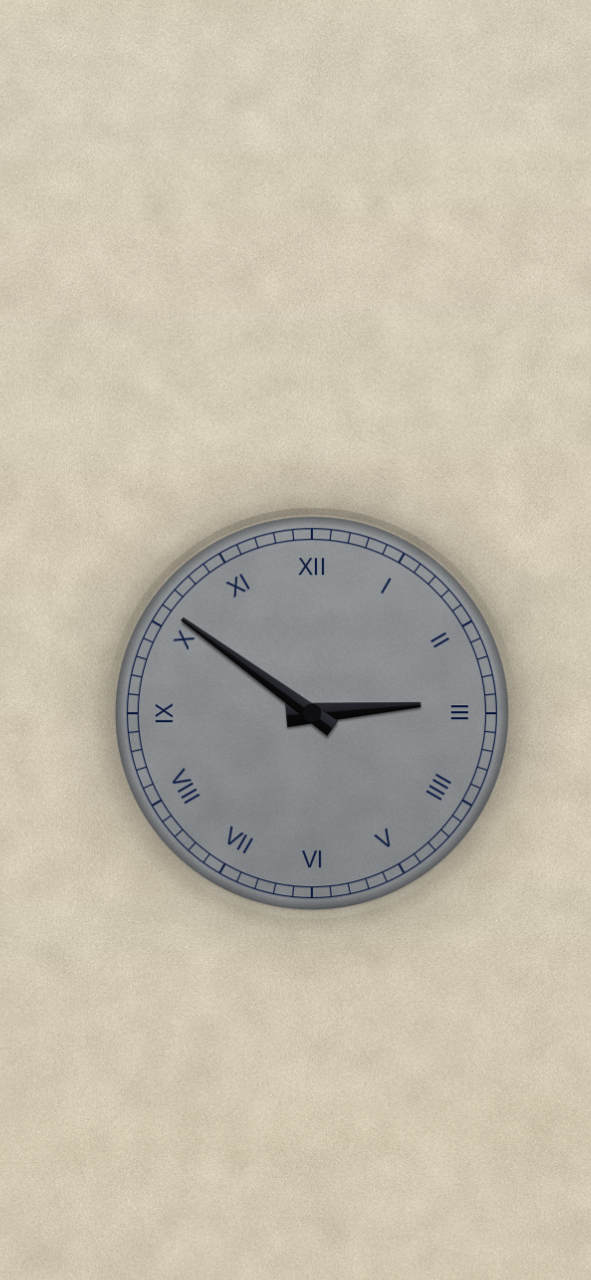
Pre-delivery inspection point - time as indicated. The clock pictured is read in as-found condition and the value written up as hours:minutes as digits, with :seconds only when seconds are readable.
2:51
